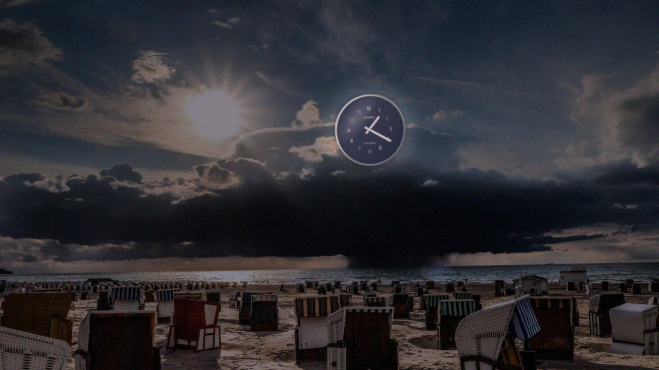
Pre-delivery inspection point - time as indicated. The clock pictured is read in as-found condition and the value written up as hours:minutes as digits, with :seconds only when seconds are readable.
1:20
